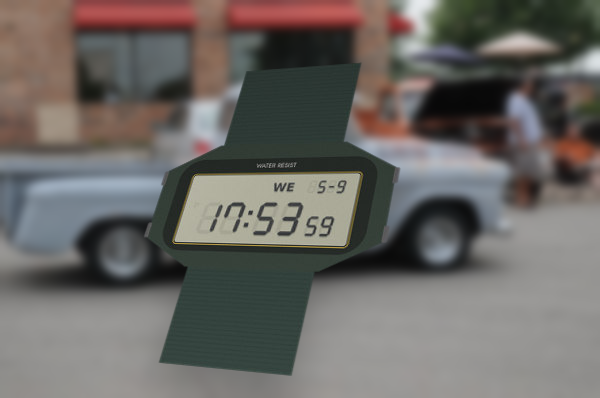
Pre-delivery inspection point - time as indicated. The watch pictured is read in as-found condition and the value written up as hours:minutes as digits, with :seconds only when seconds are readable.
17:53:59
